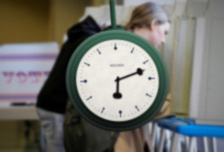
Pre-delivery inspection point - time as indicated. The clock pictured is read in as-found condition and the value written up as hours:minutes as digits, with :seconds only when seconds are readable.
6:12
